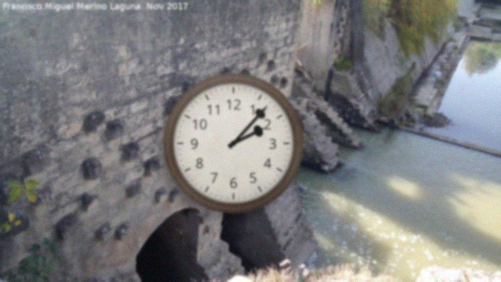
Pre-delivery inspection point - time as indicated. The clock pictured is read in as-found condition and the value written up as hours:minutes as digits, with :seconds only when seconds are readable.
2:07
